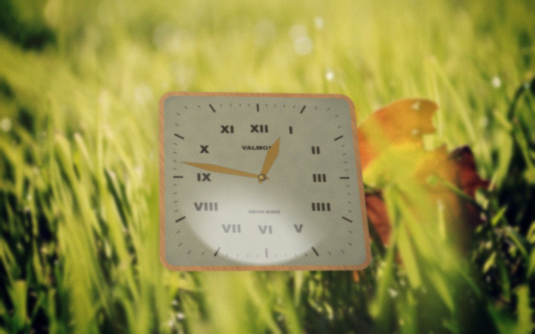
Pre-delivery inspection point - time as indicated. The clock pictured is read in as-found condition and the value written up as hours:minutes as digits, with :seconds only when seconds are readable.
12:47
